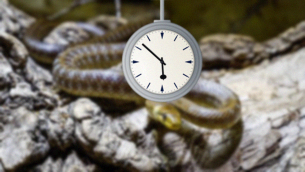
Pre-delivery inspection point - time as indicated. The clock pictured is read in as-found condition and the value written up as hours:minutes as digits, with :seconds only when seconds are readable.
5:52
